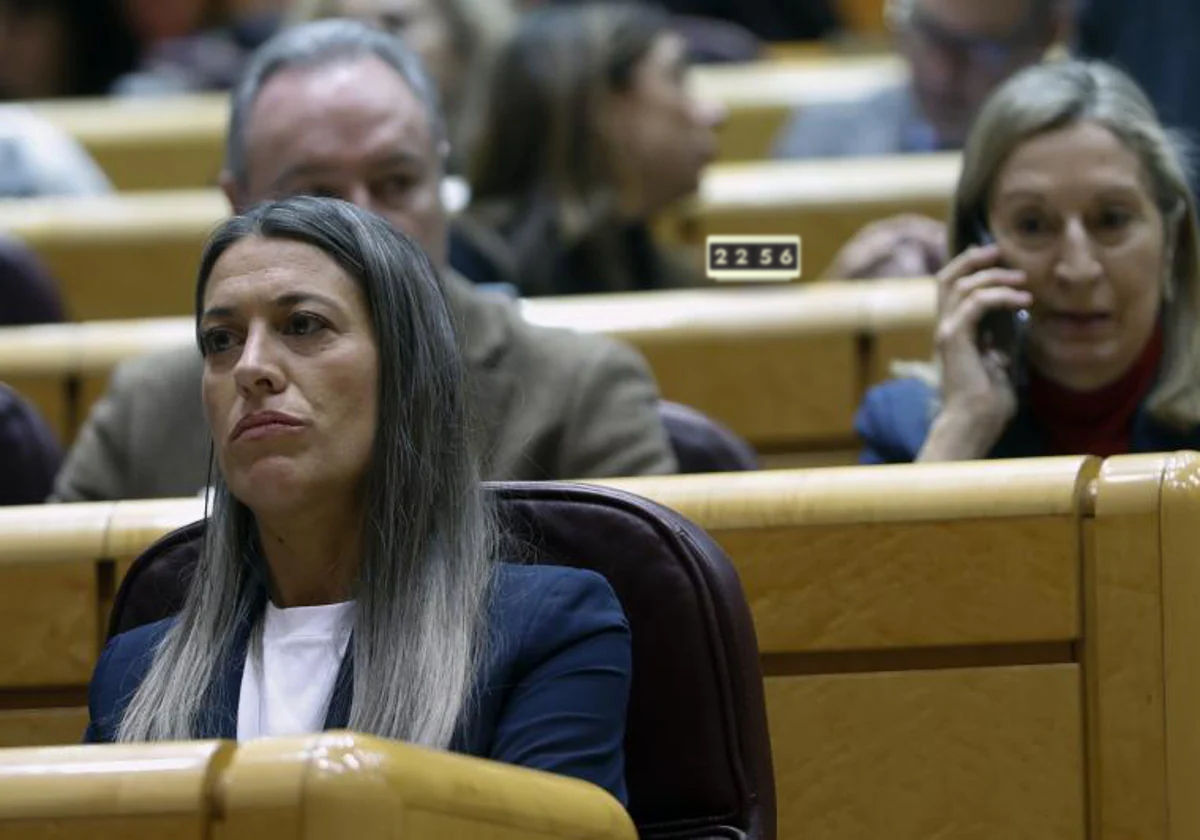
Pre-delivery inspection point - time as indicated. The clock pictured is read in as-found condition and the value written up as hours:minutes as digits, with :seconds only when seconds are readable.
22:56
